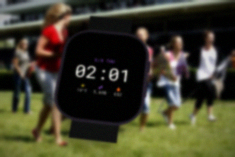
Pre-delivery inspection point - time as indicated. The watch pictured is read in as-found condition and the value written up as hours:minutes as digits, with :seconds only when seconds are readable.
2:01
